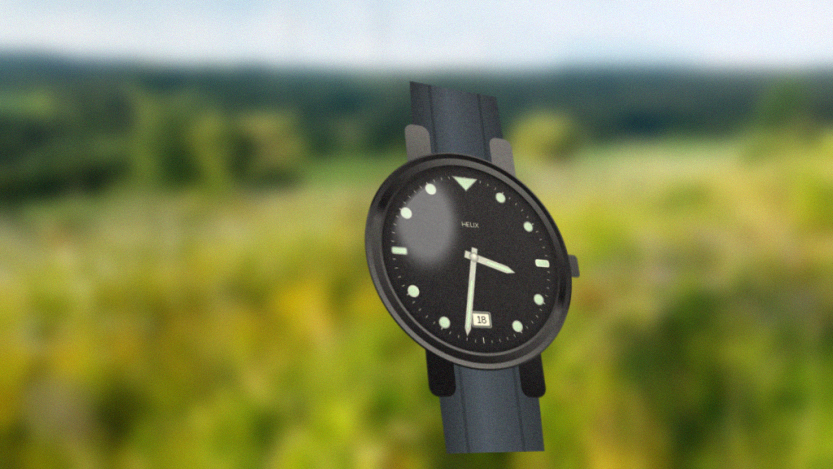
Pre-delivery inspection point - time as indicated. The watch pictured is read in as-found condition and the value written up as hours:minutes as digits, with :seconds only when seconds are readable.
3:32
